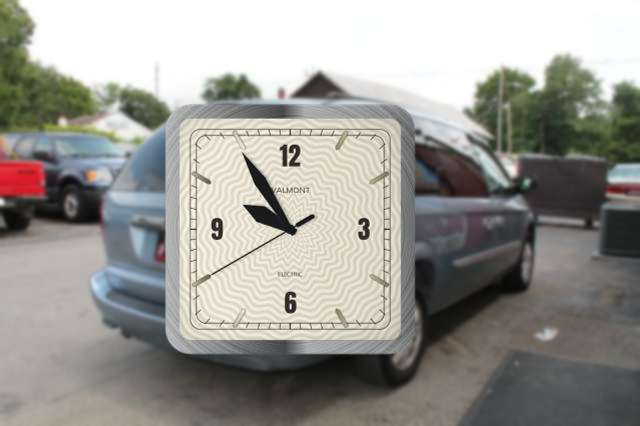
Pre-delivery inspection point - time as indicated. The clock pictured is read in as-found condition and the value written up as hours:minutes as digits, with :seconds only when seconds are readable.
9:54:40
